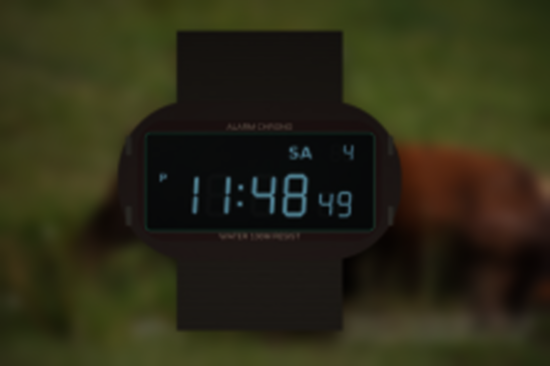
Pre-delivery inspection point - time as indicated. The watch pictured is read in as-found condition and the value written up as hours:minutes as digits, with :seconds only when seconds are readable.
11:48:49
